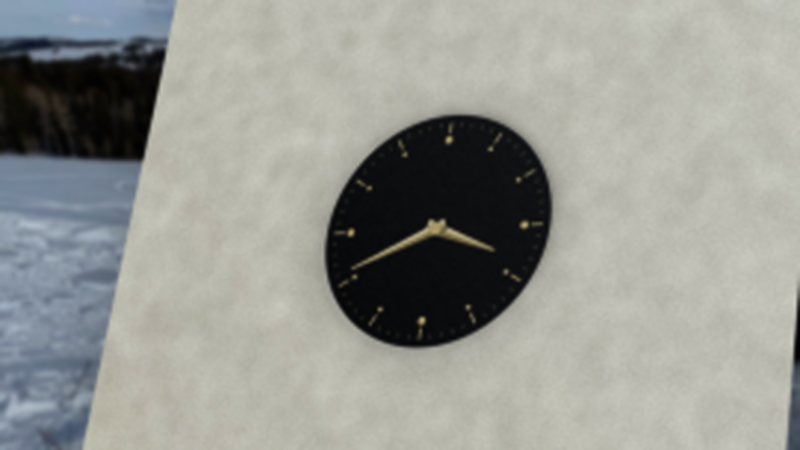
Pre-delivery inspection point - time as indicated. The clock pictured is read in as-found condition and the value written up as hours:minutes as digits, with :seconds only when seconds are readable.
3:41
